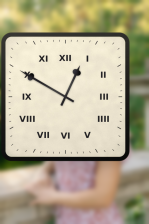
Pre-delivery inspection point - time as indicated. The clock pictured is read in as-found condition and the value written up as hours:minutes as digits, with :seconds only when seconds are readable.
12:50
